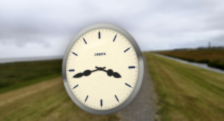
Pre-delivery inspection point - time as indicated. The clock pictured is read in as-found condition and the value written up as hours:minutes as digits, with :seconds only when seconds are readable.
3:43
